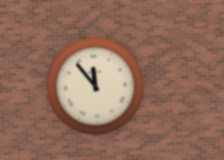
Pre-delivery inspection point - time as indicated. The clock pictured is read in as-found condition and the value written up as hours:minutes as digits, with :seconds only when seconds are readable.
11:54
